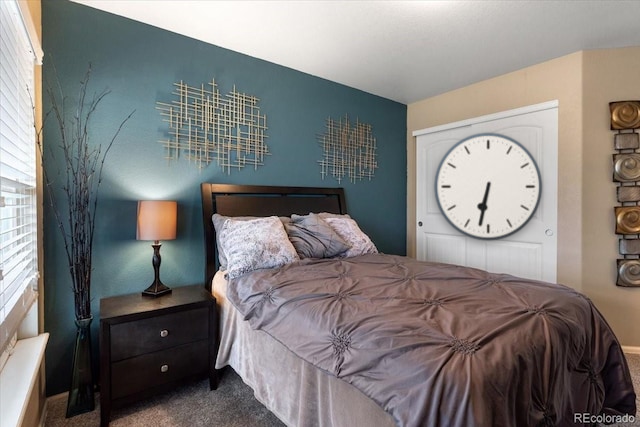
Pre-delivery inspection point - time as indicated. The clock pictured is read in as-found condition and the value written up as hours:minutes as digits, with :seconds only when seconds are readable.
6:32
